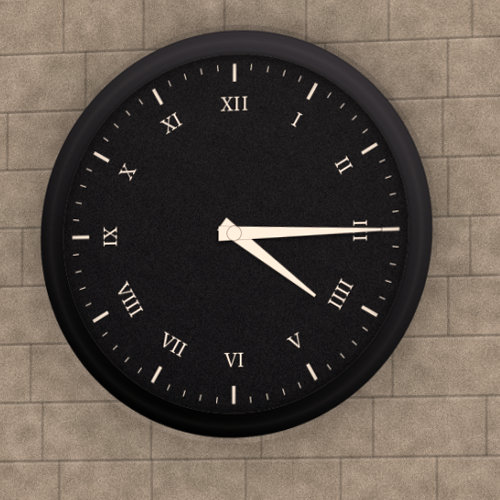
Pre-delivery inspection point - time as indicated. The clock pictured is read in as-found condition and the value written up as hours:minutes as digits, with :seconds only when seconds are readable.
4:15
